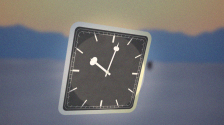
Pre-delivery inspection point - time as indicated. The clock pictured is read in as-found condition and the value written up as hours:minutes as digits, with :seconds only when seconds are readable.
10:02
